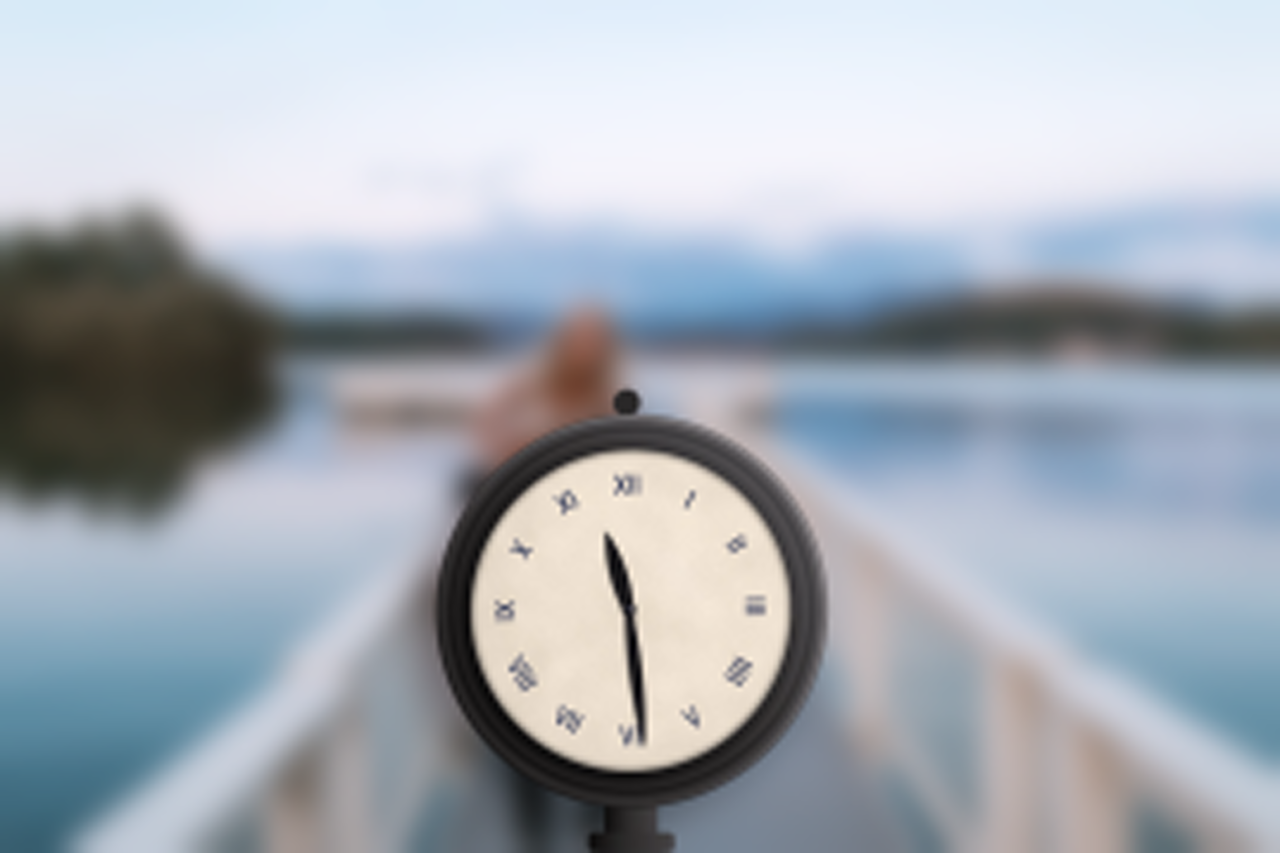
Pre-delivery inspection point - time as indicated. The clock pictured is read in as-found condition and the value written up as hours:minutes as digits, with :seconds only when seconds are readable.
11:29
